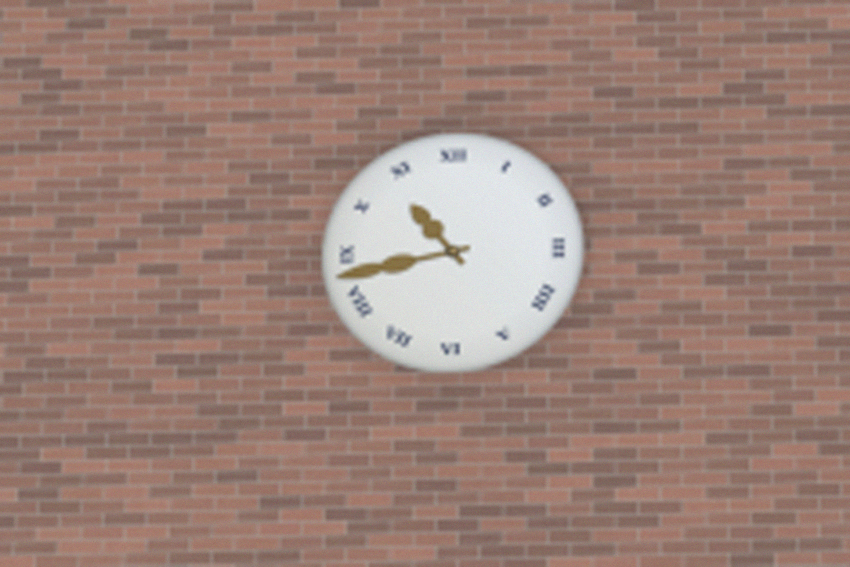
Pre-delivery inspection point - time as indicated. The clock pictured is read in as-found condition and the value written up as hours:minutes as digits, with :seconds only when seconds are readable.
10:43
